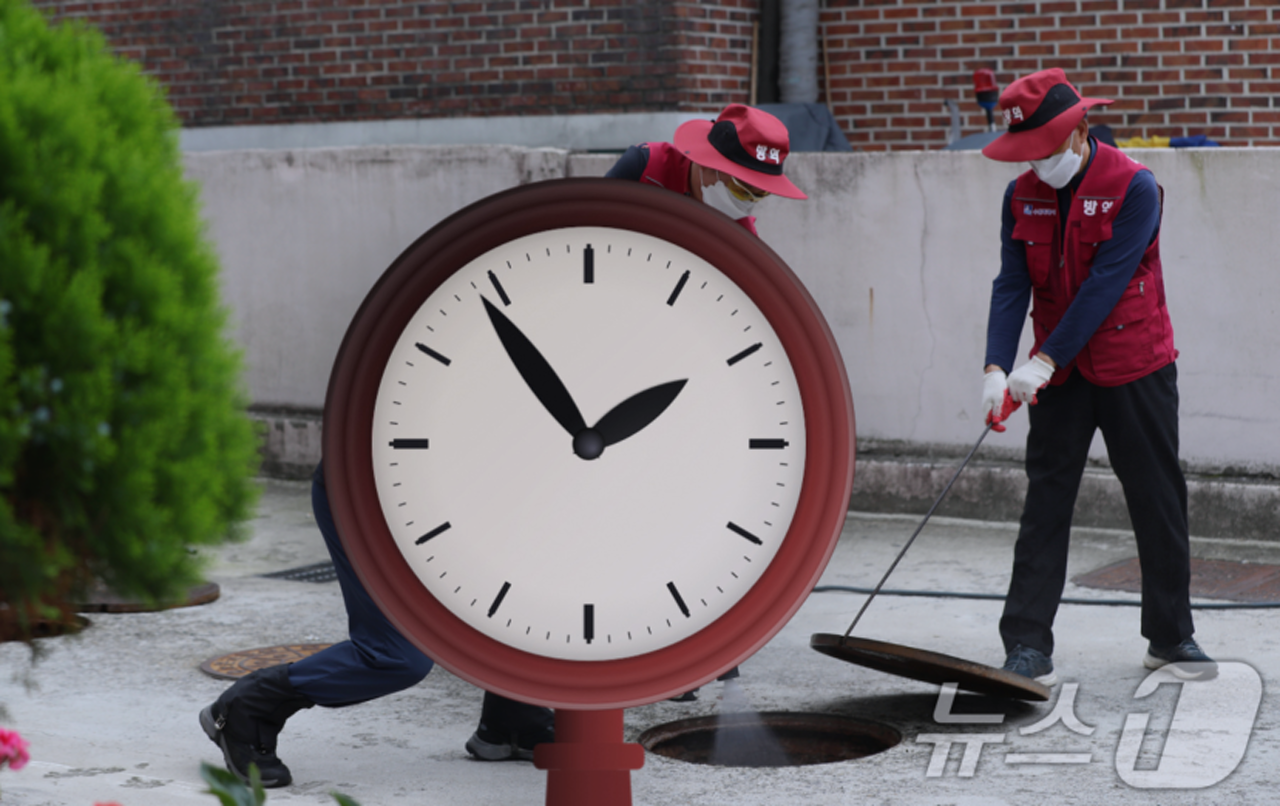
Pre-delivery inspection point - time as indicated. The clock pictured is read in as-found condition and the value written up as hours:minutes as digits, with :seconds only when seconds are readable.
1:54
